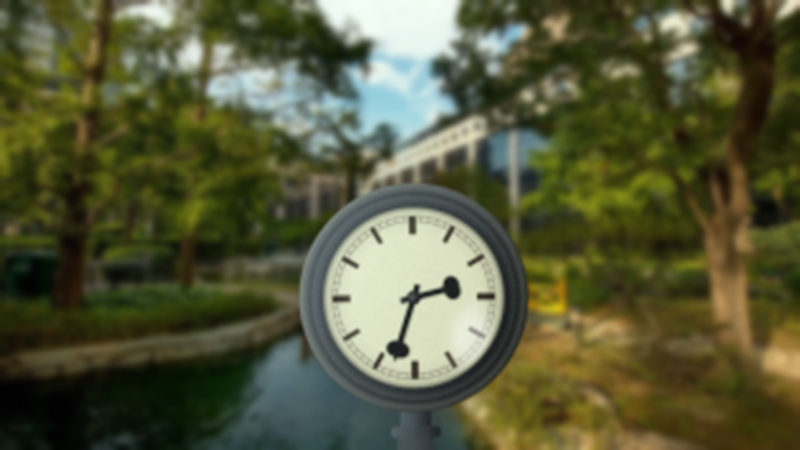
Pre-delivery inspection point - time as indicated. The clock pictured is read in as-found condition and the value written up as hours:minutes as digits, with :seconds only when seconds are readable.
2:33
